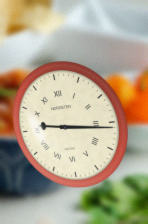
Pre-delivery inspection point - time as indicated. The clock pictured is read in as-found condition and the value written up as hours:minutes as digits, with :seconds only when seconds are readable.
9:16
